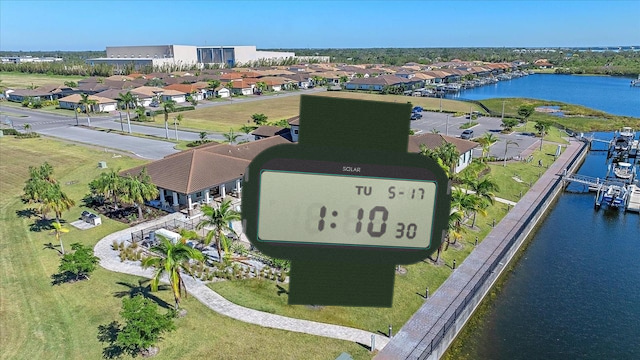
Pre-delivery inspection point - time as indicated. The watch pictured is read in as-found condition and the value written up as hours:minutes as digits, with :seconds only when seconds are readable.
1:10:30
